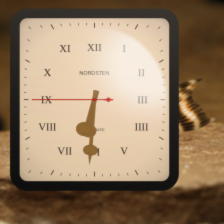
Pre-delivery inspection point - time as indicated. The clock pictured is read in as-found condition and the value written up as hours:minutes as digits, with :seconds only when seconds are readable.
6:30:45
